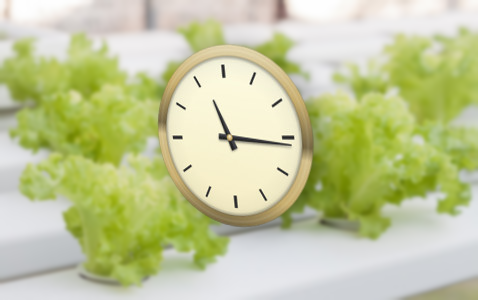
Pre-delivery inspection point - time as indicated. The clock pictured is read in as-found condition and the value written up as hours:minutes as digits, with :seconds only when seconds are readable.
11:16
